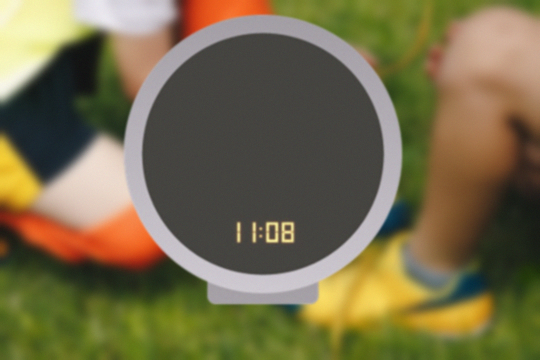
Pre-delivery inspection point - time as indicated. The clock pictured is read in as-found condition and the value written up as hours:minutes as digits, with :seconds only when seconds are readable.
11:08
